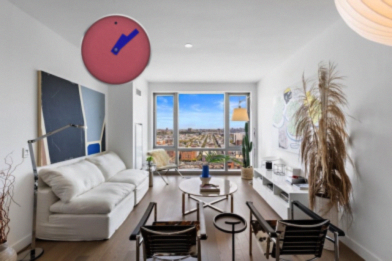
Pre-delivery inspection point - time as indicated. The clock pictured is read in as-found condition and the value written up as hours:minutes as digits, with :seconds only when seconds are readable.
1:08
